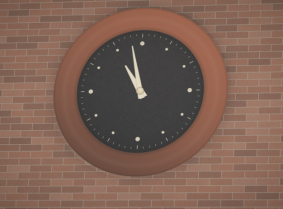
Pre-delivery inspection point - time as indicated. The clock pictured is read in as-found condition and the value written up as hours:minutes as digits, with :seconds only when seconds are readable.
10:58
